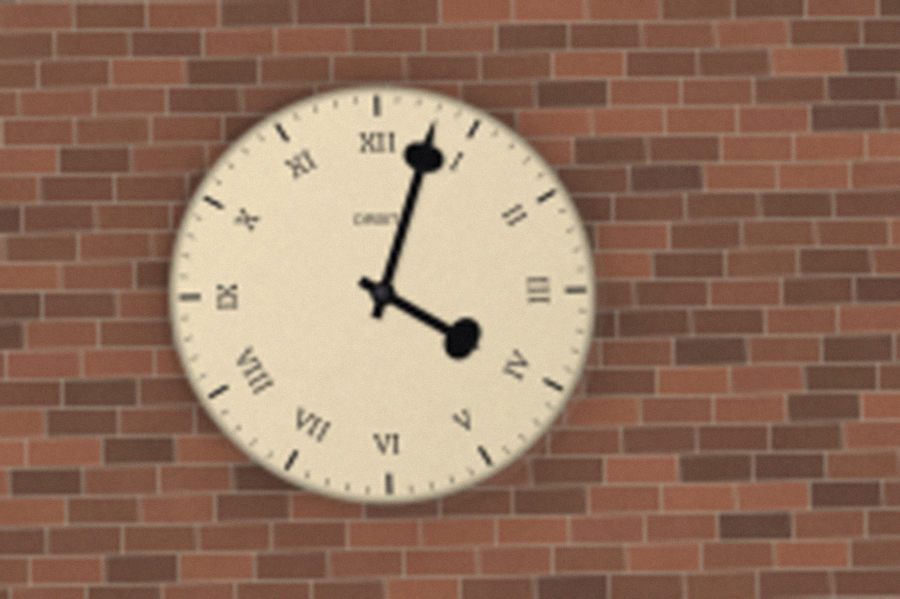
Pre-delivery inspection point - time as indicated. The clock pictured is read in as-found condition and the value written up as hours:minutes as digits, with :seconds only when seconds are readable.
4:03
